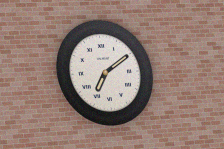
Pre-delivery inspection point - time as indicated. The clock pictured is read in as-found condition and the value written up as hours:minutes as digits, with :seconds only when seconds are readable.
7:10
